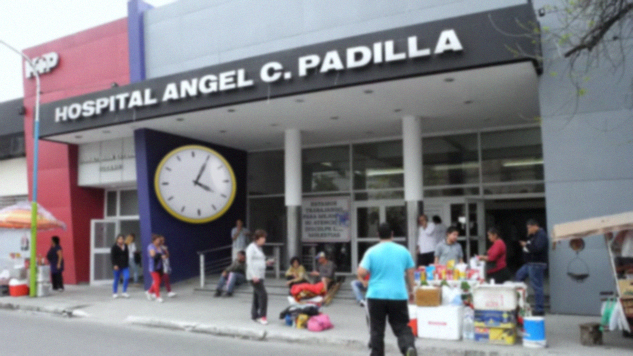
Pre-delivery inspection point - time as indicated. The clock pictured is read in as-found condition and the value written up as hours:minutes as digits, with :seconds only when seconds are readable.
4:05
